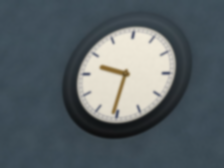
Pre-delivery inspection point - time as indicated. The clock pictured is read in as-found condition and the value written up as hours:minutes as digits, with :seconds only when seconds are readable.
9:31
